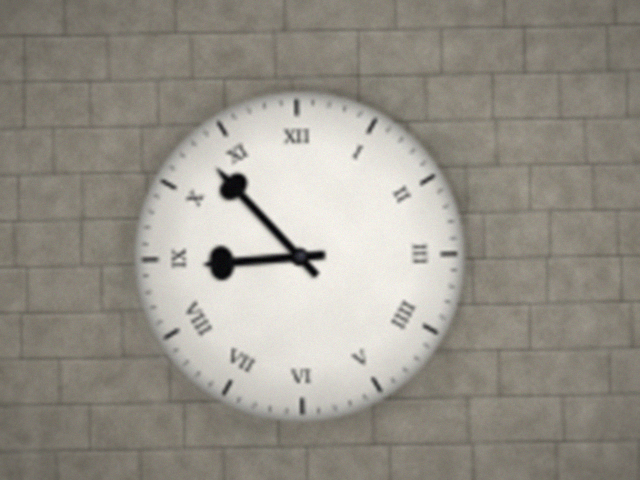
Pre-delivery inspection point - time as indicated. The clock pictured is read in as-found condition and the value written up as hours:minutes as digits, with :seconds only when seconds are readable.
8:53
